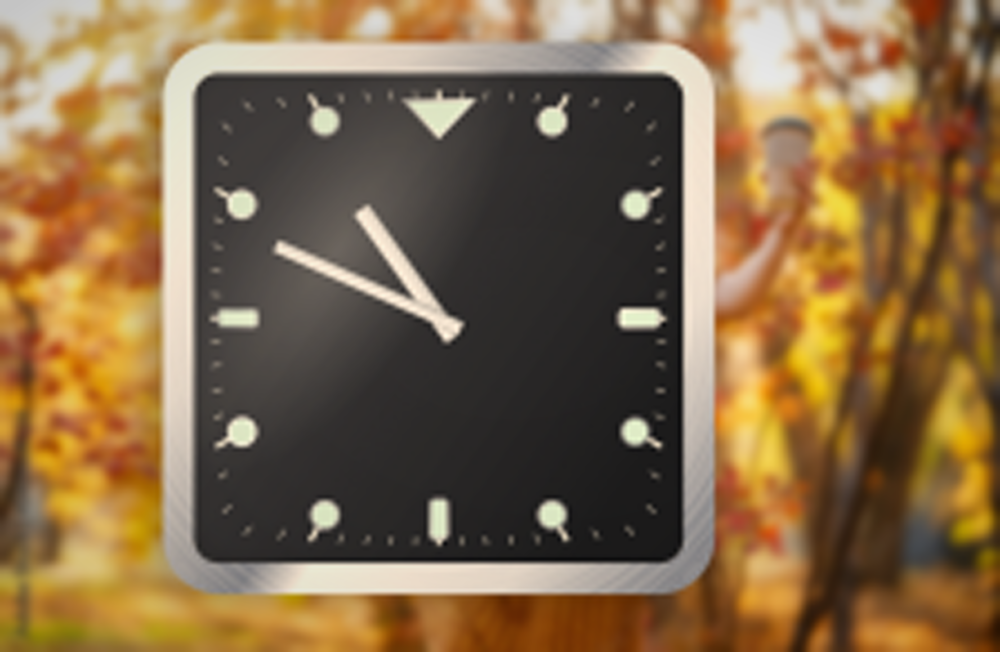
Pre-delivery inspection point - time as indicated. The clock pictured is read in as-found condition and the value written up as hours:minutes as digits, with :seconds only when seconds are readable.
10:49
